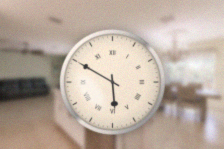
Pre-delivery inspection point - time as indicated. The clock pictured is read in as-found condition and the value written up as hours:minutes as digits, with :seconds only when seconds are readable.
5:50
